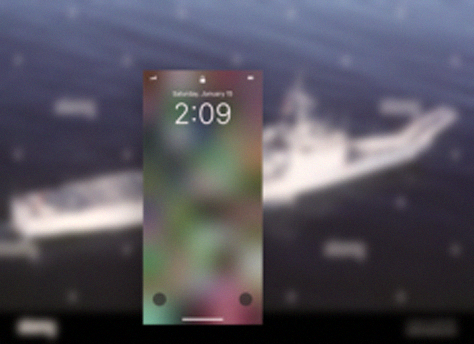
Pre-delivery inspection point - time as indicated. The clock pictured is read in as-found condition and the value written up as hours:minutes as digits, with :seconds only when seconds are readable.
2:09
